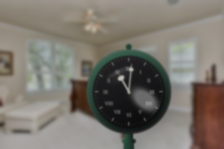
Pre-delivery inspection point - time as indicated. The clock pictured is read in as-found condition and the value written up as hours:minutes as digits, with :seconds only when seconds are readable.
11:01
